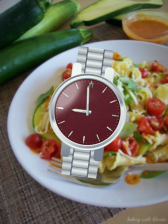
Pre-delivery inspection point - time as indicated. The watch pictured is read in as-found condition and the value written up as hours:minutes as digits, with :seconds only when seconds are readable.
8:59
